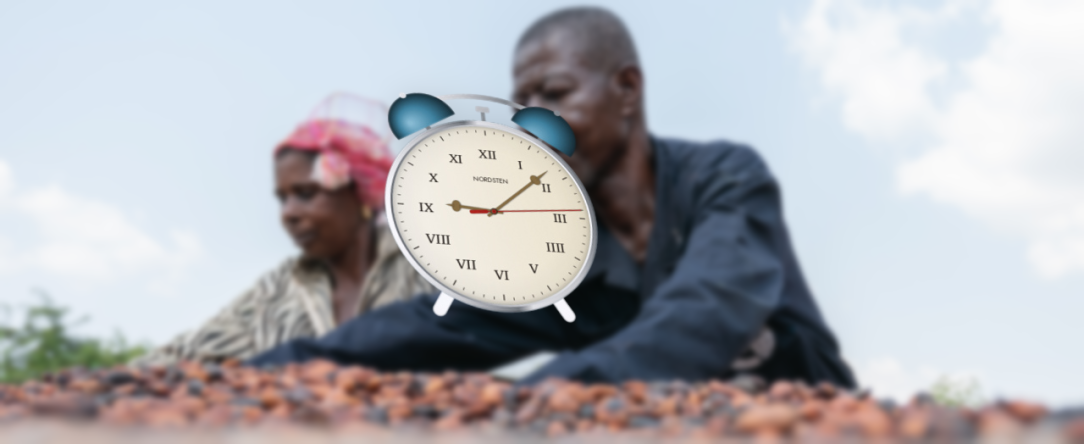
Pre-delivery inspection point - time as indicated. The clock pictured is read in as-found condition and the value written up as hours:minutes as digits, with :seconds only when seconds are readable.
9:08:14
